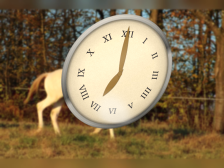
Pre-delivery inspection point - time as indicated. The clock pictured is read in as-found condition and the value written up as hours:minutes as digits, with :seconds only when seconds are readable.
7:00
